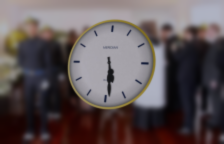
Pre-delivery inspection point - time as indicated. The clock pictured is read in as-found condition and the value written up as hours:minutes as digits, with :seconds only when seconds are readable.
5:29
